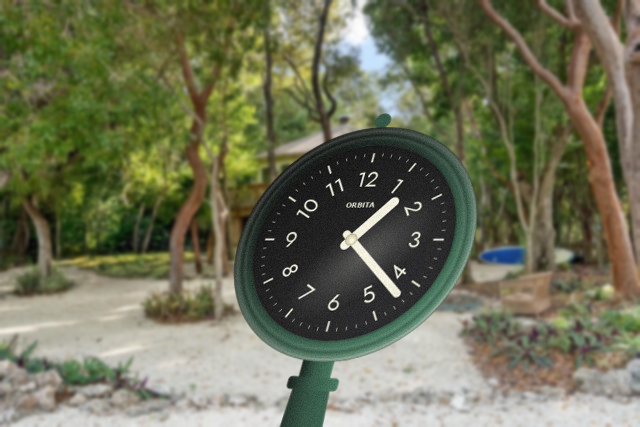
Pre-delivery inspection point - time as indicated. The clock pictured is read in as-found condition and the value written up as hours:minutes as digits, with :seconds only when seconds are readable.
1:22
